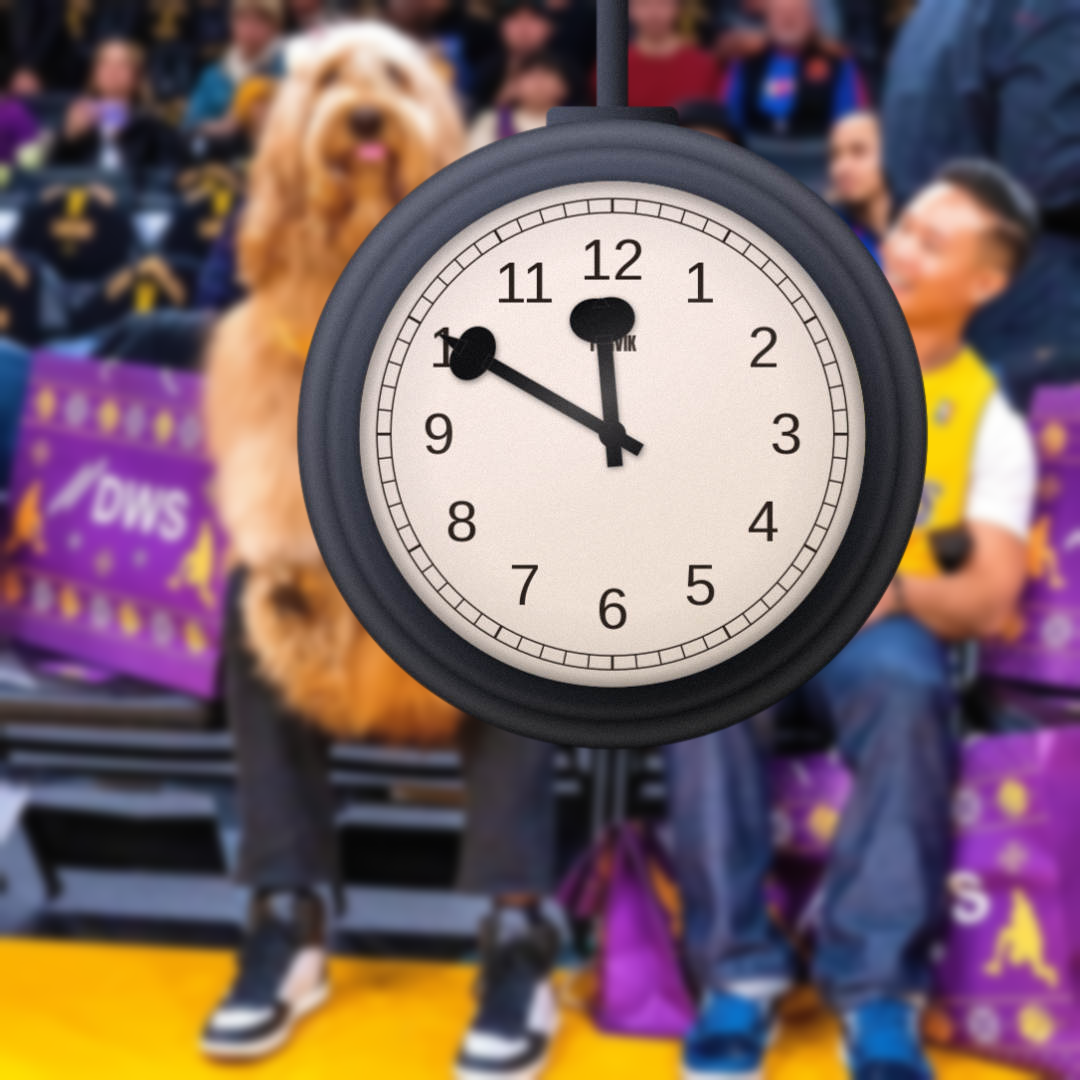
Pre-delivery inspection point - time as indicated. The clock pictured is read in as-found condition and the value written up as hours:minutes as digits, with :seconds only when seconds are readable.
11:50
